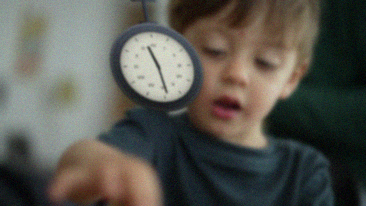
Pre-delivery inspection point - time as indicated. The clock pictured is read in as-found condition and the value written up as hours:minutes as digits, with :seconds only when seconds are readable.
11:29
